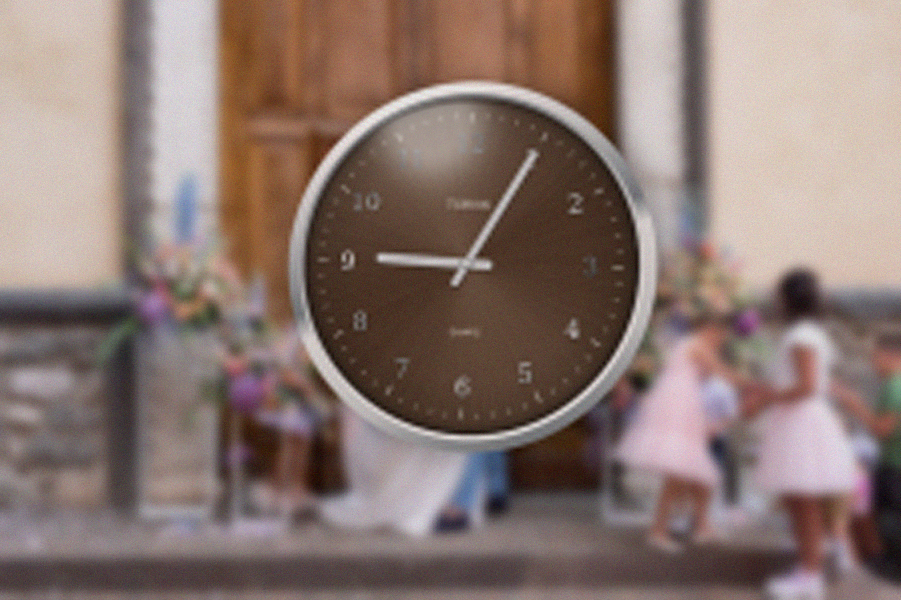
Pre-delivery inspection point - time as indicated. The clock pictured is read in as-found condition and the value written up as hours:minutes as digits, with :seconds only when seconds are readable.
9:05
